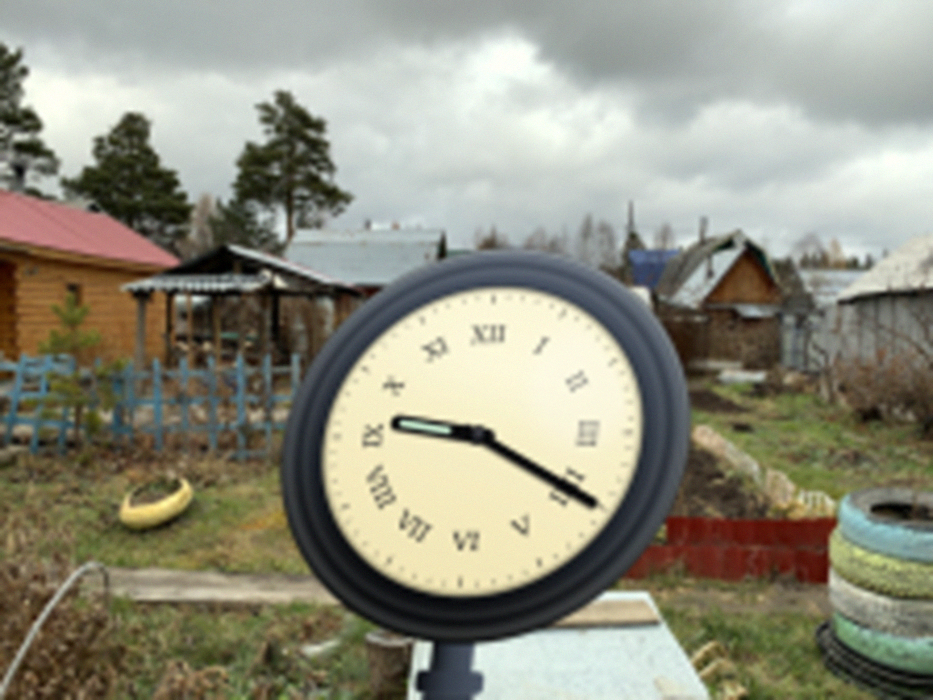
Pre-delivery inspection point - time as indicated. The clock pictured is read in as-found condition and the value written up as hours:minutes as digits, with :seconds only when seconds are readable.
9:20
